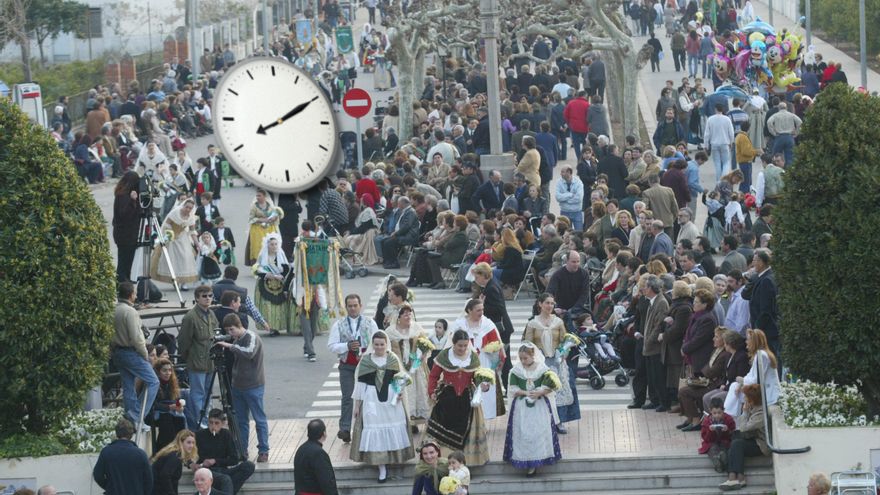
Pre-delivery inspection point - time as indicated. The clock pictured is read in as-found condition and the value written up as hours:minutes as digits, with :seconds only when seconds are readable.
8:10
